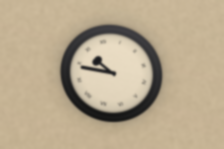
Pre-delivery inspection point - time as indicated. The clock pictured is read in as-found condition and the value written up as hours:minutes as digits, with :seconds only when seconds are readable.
10:49
